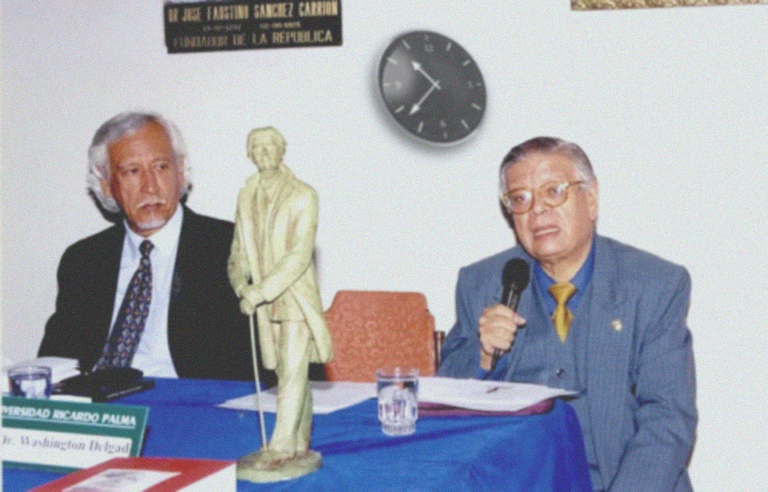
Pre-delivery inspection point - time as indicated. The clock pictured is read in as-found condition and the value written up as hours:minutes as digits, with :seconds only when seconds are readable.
10:38
